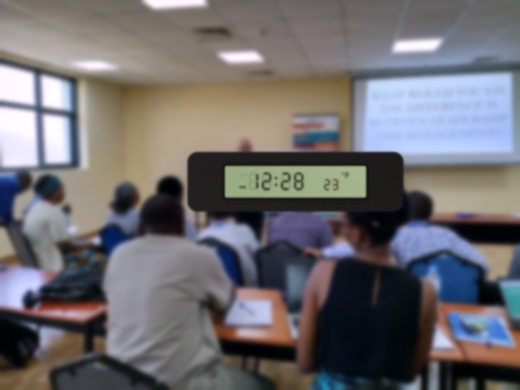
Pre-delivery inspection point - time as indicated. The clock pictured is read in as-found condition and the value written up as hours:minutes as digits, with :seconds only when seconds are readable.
12:28
